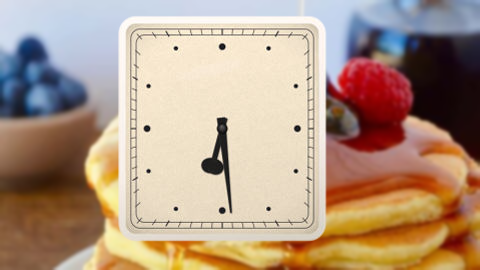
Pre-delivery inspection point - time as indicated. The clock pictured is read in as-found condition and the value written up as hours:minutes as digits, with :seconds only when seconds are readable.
6:29
